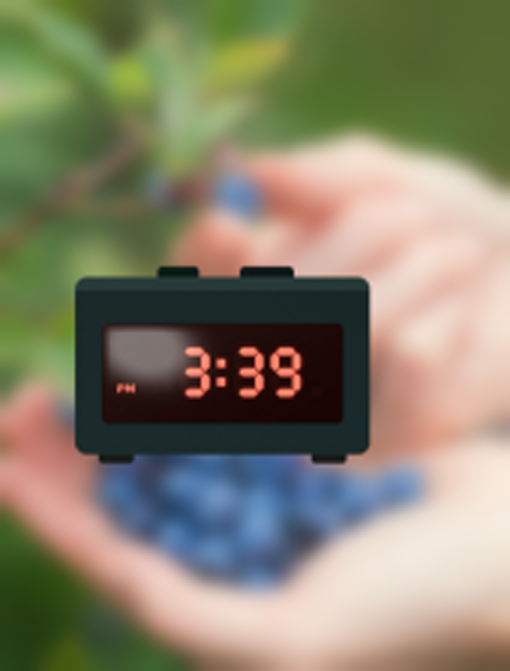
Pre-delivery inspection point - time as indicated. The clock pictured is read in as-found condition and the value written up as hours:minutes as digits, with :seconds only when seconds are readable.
3:39
